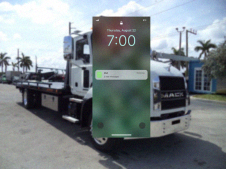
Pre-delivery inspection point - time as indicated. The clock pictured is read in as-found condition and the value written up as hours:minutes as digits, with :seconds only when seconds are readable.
7:00
